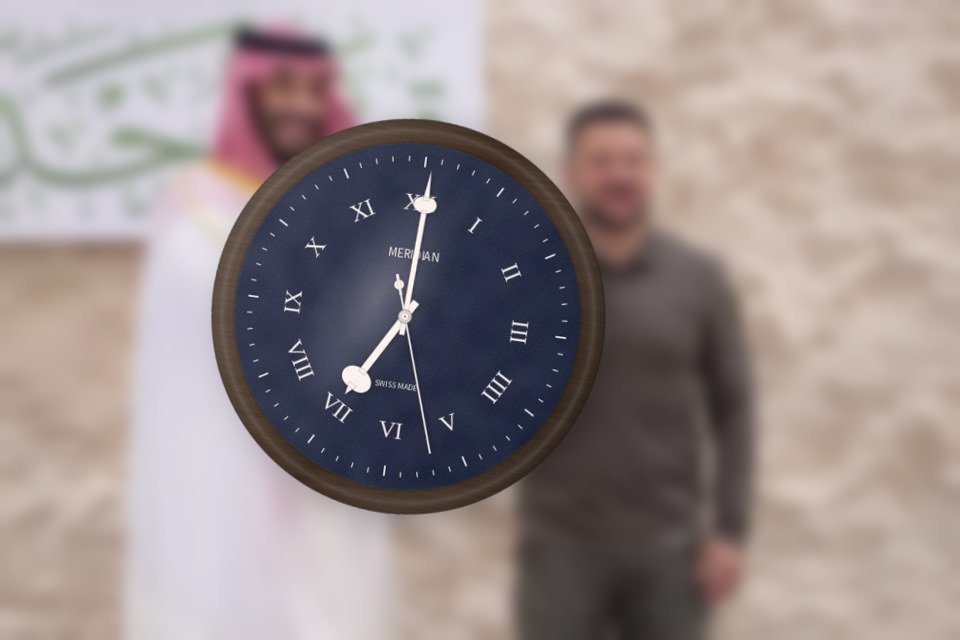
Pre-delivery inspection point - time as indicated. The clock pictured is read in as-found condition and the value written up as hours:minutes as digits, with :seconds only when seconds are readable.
7:00:27
